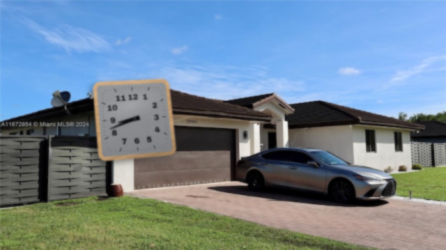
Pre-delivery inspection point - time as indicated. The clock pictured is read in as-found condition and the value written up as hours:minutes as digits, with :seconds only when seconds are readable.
8:42
